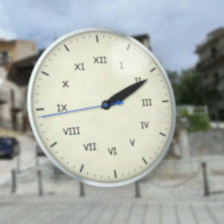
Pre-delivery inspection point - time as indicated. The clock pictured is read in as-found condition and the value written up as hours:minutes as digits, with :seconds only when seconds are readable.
2:10:44
